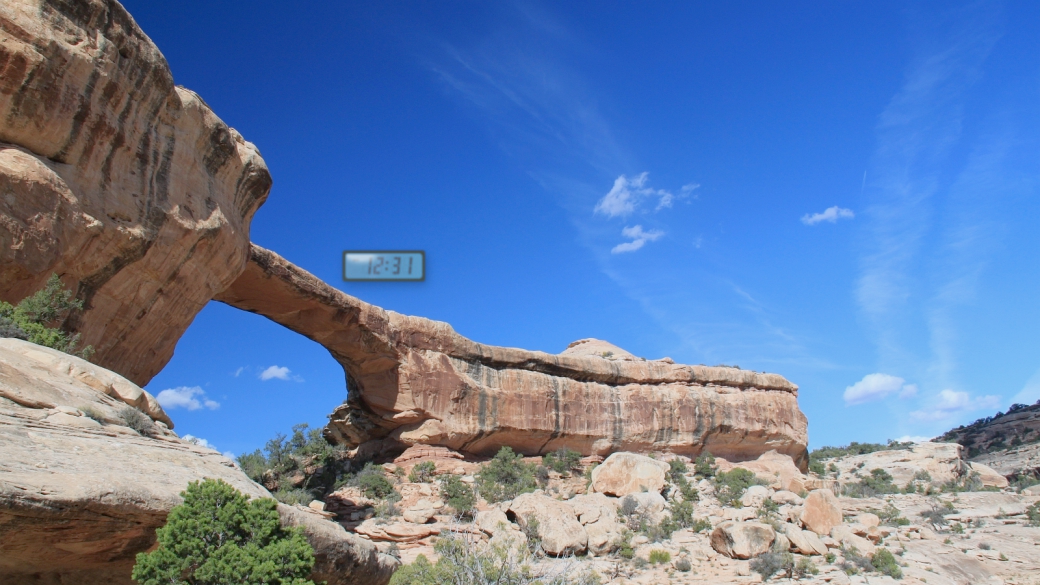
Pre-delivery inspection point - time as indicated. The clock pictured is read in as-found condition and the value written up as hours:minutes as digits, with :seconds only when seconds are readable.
12:31
